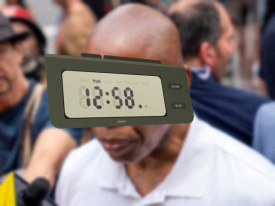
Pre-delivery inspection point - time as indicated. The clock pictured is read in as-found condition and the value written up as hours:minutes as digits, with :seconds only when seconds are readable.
12:58
